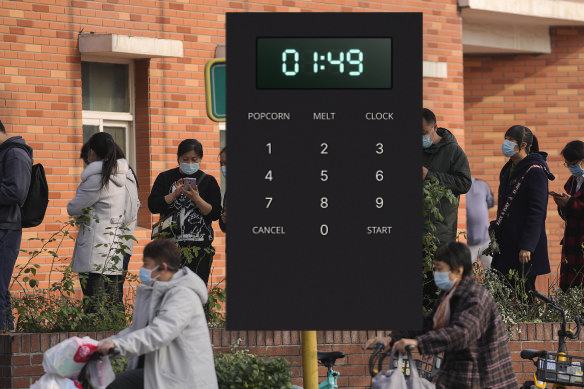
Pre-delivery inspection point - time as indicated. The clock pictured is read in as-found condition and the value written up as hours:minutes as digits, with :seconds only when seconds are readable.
1:49
